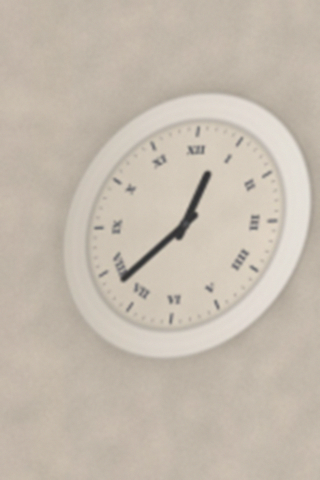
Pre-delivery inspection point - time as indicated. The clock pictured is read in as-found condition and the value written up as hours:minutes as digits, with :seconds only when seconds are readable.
12:38
